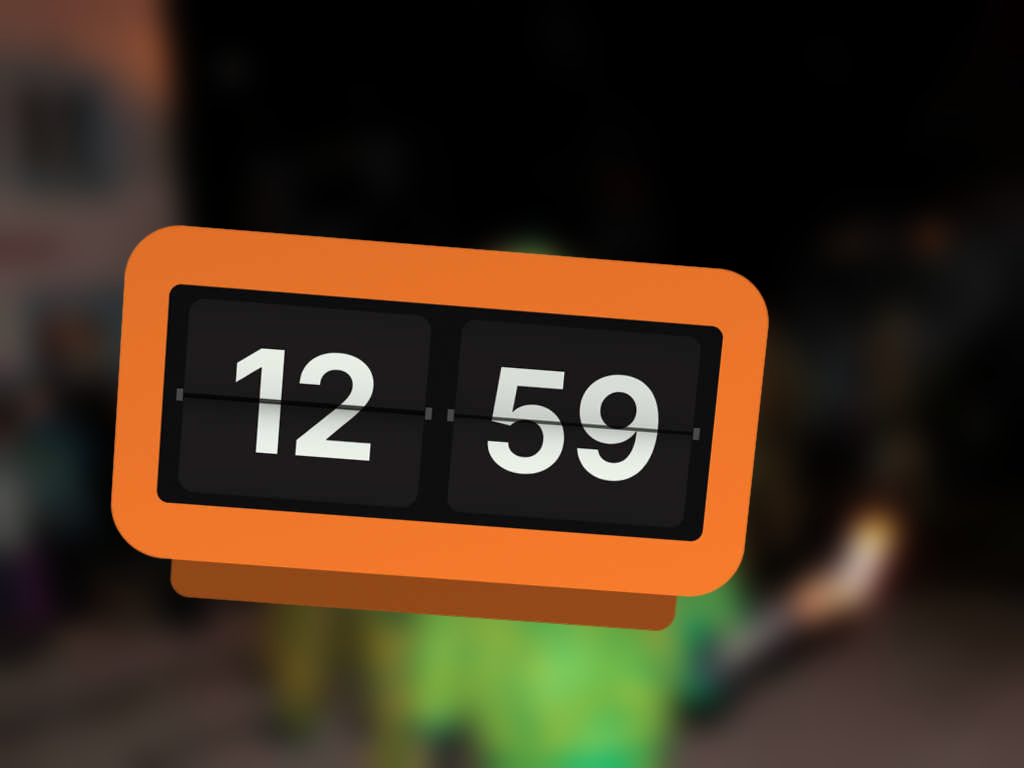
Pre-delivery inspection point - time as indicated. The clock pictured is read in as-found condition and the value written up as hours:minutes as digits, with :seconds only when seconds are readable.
12:59
